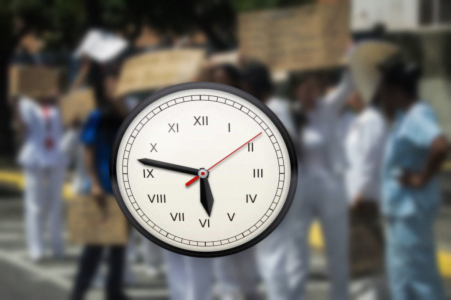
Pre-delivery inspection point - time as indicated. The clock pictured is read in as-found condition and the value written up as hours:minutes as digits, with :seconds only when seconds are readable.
5:47:09
